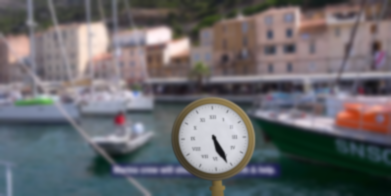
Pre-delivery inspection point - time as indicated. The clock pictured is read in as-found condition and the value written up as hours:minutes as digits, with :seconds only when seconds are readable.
5:26
